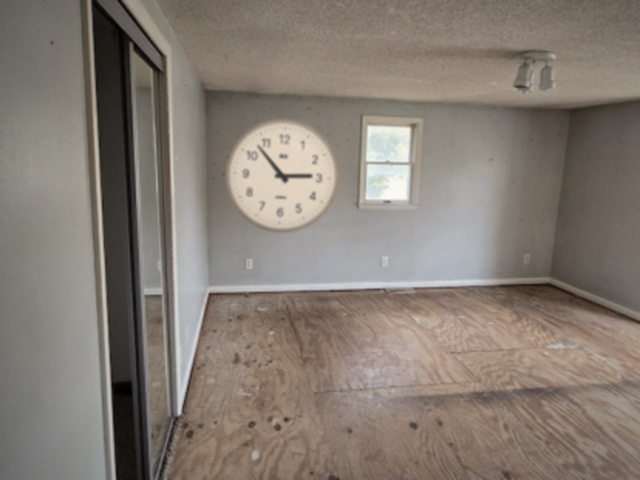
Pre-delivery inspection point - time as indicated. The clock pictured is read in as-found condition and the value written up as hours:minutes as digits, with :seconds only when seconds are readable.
2:53
